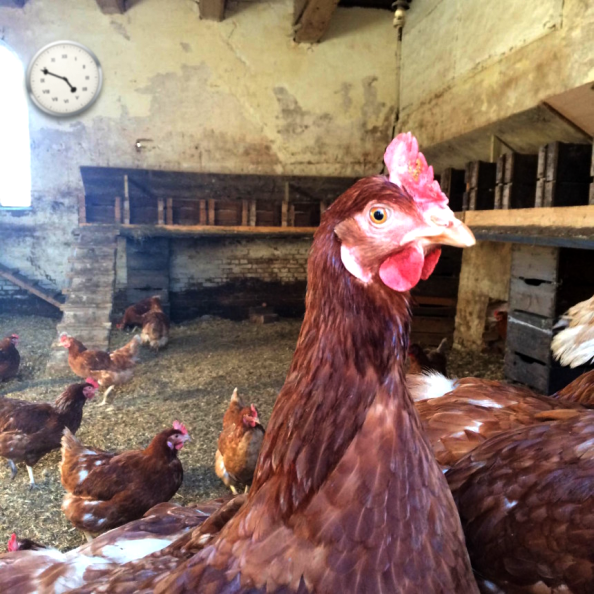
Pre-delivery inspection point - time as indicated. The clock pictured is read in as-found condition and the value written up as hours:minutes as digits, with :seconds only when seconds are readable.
4:49
